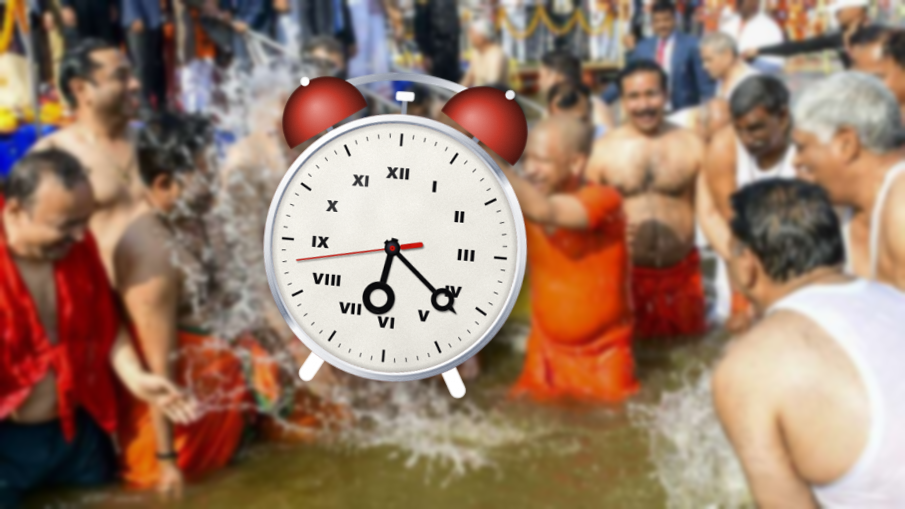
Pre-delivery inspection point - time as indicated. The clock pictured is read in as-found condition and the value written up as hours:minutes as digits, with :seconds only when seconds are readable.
6:21:43
